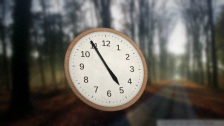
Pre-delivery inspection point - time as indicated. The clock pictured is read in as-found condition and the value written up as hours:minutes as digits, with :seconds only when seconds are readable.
4:55
